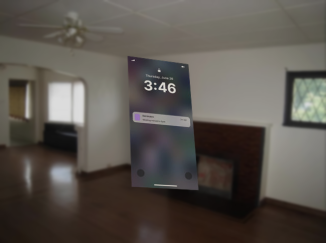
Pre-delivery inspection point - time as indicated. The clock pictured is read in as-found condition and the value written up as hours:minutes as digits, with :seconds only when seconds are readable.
3:46
